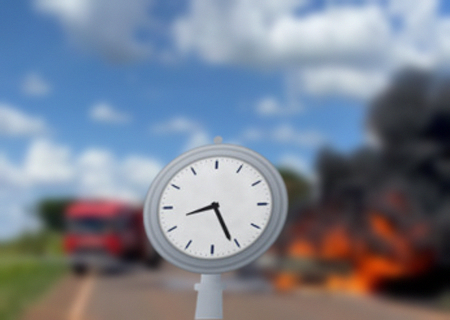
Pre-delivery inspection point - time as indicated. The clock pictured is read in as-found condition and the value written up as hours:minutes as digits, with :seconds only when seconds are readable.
8:26
